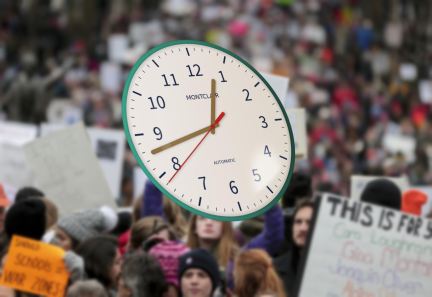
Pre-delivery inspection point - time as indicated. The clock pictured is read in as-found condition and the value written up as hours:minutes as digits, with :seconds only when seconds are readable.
12:42:39
